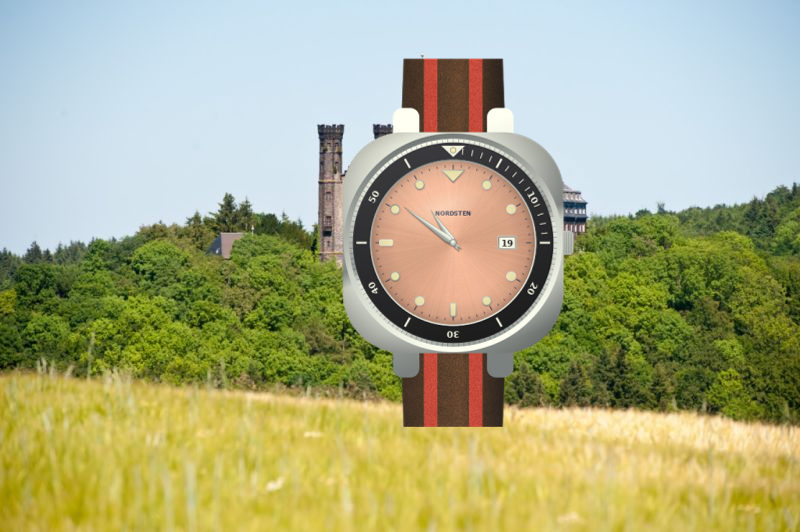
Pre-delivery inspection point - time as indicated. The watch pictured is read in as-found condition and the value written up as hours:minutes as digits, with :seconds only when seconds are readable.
10:51
